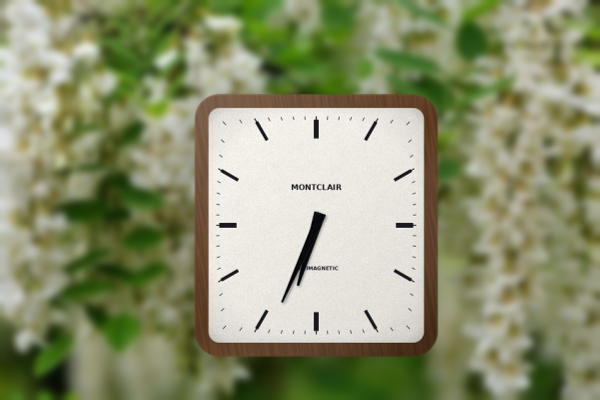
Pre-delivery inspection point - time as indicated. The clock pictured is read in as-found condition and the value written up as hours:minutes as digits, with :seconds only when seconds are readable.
6:34
